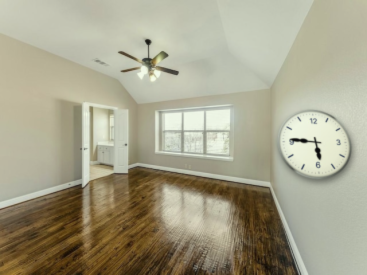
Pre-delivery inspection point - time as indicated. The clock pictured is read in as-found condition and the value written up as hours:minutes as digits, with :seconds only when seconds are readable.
5:46
